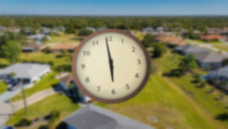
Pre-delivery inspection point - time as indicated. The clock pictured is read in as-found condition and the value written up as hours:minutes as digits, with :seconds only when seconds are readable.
5:59
